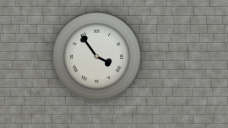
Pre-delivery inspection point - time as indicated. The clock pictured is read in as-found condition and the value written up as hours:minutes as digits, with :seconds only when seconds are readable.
3:54
